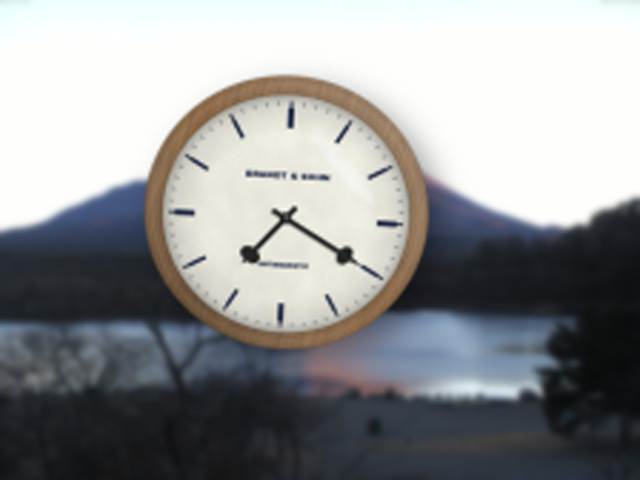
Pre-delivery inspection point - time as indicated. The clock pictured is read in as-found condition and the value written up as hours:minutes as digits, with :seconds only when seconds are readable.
7:20
